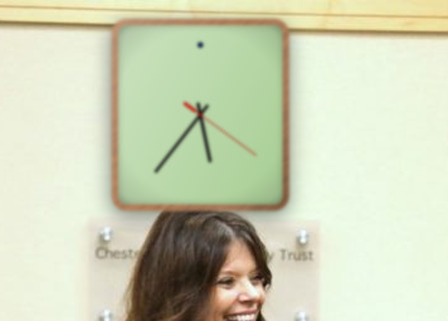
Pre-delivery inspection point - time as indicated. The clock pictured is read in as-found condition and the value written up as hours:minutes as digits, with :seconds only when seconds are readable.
5:36:21
